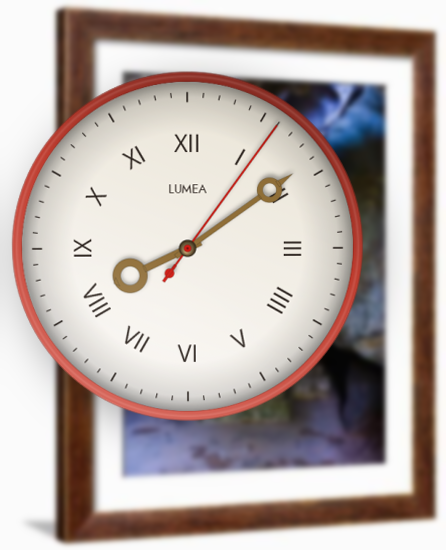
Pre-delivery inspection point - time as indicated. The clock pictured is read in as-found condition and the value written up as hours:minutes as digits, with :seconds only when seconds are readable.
8:09:06
